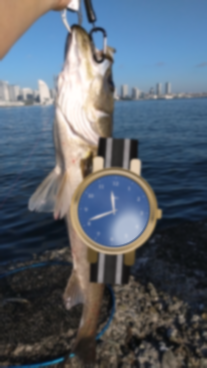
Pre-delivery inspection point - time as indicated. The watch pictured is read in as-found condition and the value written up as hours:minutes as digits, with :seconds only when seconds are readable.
11:41
